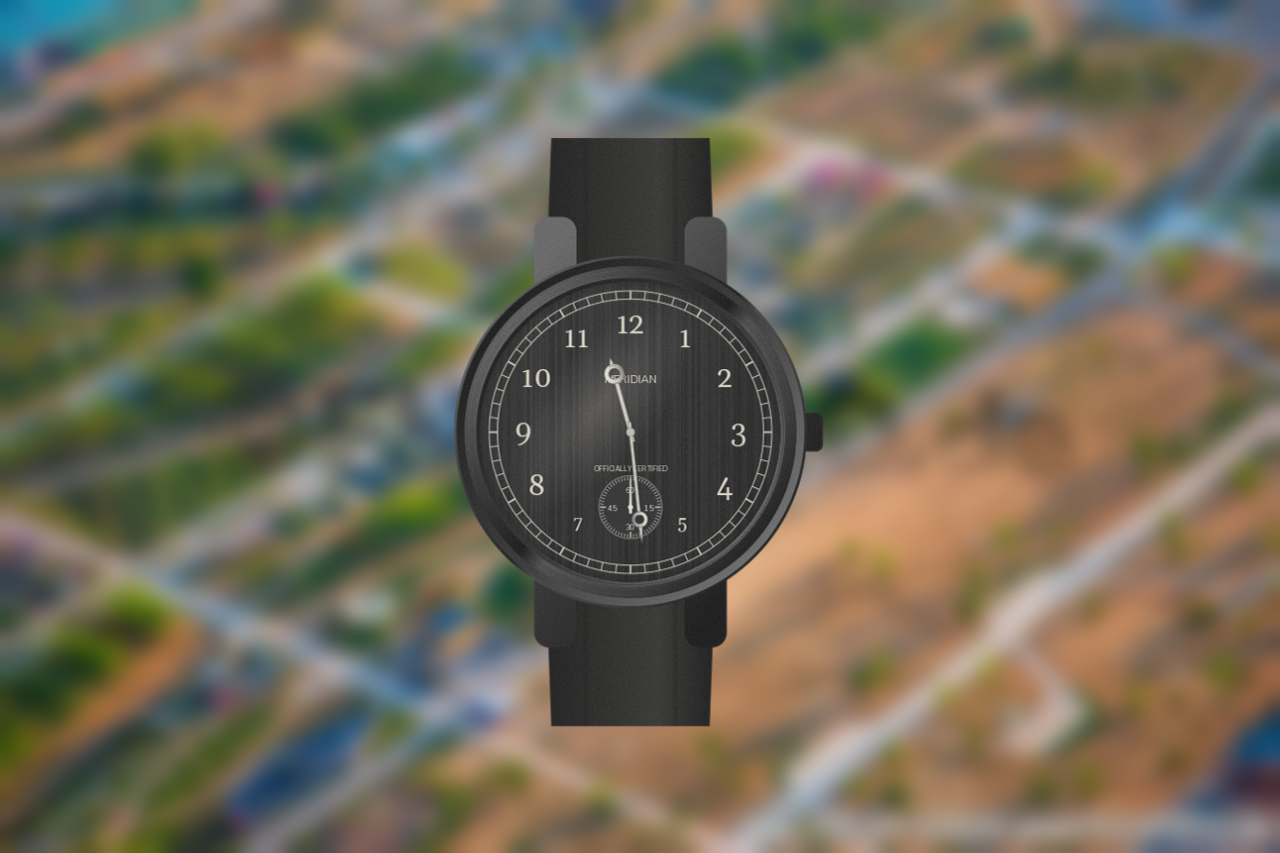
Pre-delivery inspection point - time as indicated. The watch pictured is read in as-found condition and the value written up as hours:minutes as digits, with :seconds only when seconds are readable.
11:29
